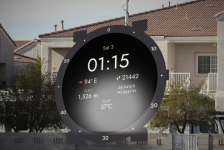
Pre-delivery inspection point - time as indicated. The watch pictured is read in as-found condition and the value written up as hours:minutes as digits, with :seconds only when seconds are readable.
1:15
